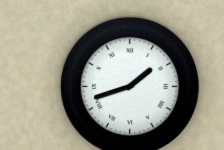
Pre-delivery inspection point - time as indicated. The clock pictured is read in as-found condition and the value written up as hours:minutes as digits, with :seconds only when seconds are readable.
1:42
